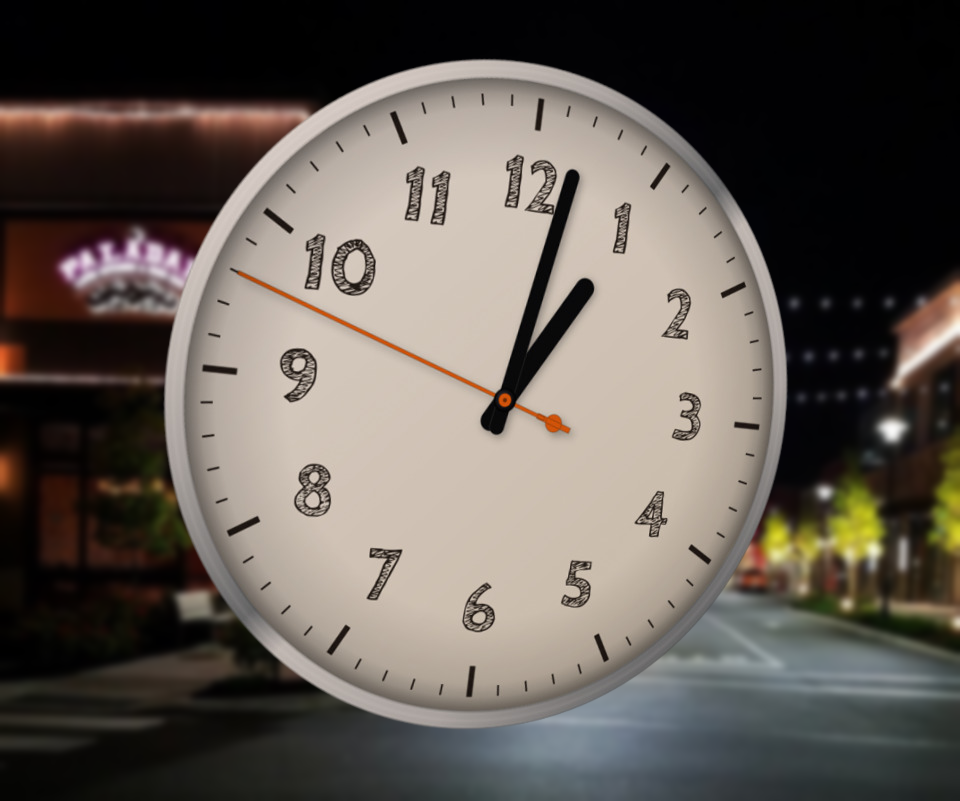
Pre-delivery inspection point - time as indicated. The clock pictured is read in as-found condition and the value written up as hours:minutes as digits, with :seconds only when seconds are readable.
1:01:48
